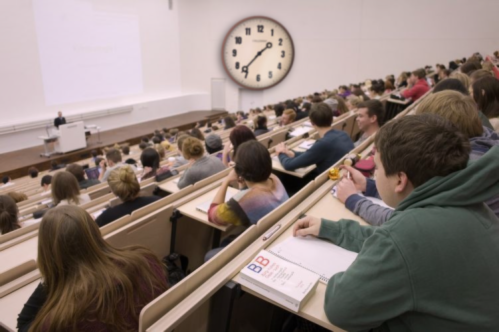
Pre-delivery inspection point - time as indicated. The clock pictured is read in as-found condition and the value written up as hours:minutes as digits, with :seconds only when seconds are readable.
1:37
